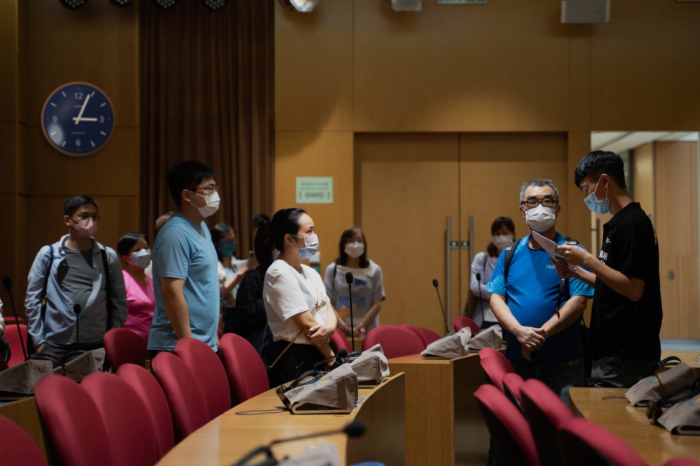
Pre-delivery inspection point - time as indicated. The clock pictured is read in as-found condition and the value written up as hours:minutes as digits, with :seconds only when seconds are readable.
3:04
